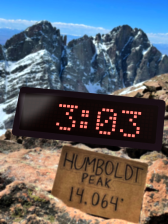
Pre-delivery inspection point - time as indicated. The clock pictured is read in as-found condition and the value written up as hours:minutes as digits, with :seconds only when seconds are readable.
3:03
